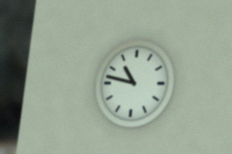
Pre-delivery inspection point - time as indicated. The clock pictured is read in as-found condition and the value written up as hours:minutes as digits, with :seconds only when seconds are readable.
10:47
